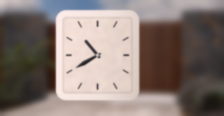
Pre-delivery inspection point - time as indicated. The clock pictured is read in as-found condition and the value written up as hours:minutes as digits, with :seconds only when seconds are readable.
10:40
